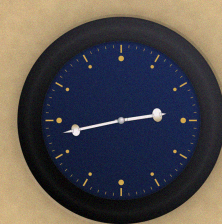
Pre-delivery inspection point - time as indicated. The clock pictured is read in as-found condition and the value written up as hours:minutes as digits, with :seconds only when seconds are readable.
2:43
